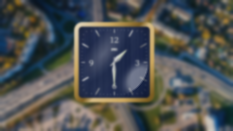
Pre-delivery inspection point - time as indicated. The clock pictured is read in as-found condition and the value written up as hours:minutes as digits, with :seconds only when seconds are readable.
1:30
